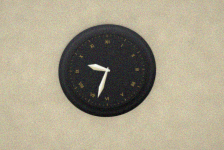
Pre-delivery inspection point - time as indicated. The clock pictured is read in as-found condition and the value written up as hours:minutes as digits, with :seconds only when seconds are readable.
9:33
